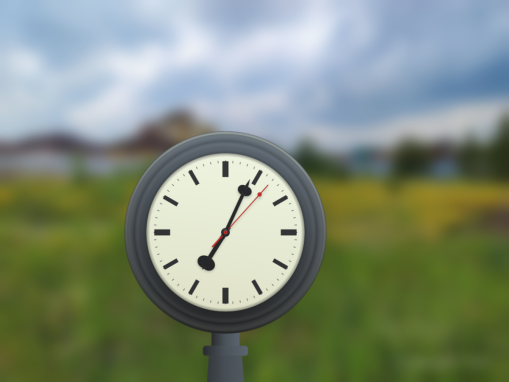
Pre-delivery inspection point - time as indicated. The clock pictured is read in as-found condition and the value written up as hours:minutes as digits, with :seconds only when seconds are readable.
7:04:07
